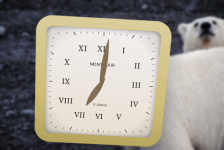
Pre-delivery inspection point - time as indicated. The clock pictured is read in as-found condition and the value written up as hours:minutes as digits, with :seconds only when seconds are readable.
7:01
